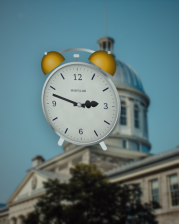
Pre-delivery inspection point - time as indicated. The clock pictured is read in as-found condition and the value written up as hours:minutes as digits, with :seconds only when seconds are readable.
2:48
